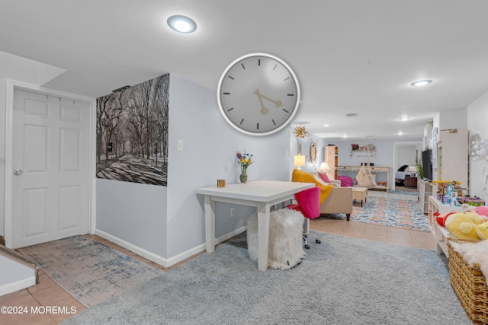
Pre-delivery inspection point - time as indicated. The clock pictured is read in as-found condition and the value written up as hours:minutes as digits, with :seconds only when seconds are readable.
5:19
